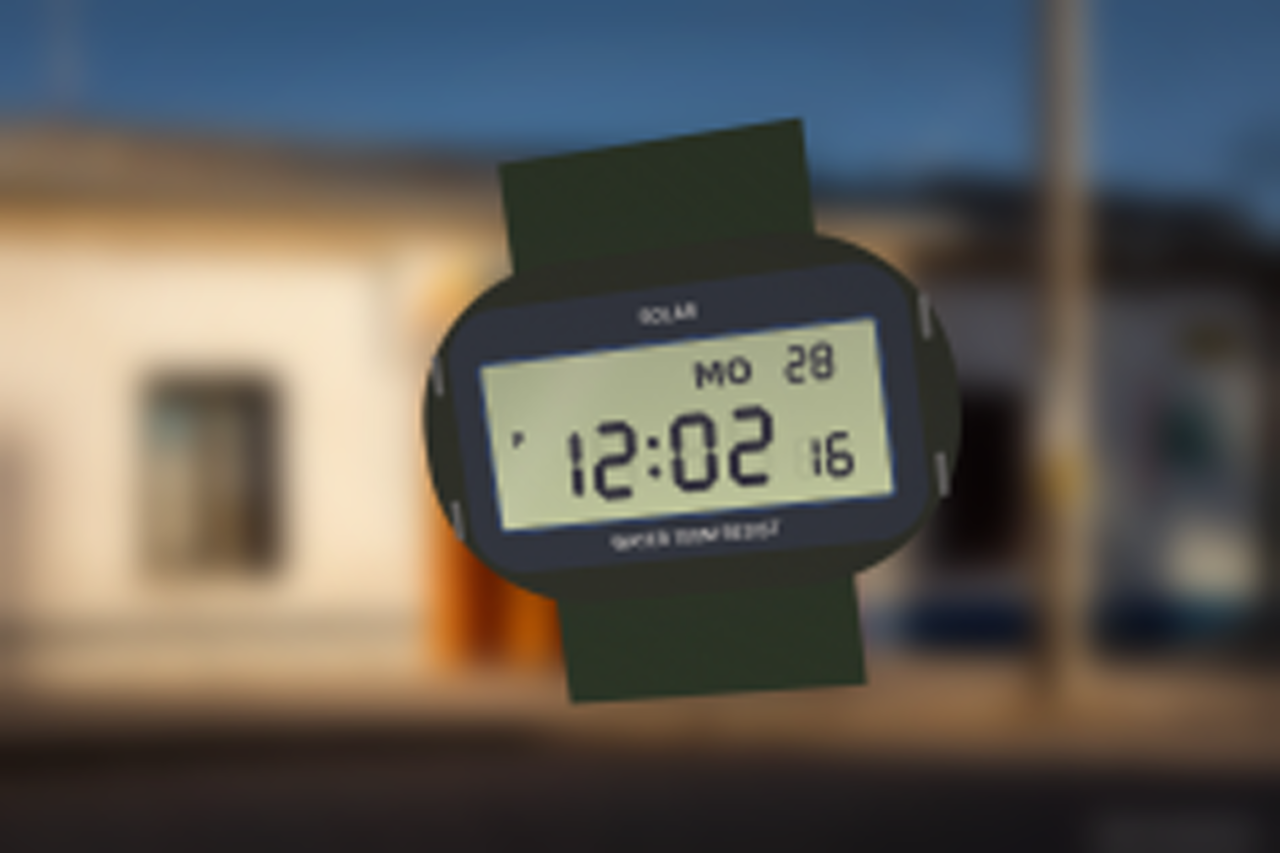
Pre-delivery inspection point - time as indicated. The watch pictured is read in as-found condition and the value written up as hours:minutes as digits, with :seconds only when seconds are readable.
12:02:16
